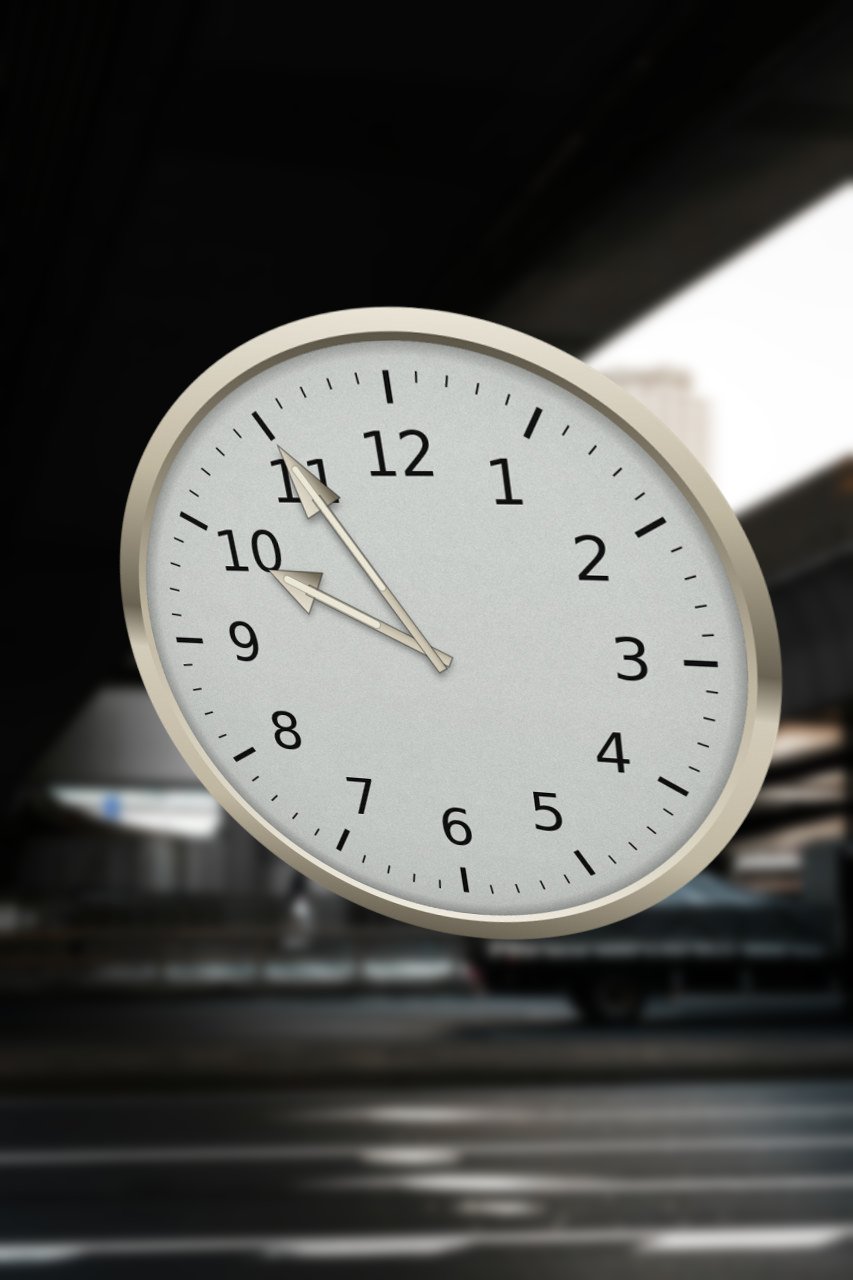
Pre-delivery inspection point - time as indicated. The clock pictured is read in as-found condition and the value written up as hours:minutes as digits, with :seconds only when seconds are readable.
9:55
